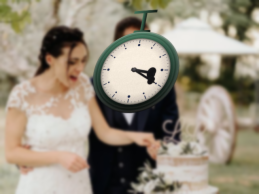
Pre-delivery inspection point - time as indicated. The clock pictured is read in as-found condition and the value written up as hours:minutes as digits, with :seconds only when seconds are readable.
3:20
